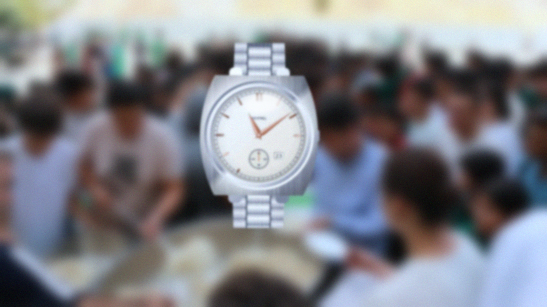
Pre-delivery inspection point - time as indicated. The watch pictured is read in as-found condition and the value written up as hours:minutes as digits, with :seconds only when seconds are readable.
11:09
